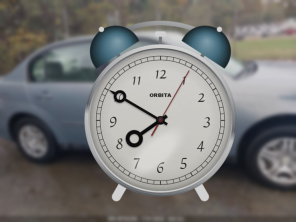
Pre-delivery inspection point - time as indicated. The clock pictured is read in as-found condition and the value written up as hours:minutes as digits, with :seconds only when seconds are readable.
7:50:05
